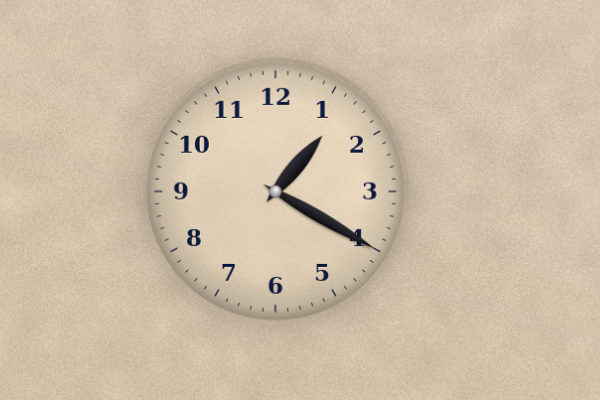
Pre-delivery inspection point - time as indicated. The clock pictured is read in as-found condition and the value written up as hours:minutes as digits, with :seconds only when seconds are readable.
1:20
